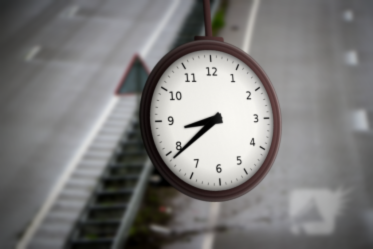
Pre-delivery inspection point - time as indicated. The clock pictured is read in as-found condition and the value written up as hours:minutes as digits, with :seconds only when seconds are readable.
8:39
